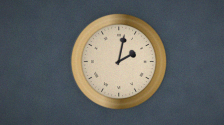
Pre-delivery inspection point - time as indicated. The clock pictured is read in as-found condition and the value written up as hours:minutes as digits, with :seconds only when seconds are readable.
2:02
